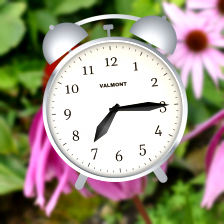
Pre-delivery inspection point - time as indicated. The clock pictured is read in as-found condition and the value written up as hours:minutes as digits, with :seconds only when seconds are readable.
7:15
